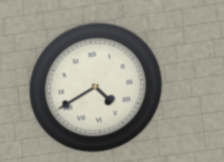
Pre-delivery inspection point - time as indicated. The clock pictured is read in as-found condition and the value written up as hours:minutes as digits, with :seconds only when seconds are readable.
4:41
